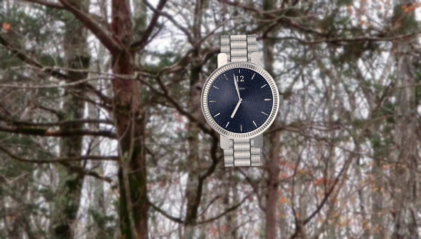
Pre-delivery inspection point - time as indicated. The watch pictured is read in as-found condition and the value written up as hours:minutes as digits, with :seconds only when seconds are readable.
6:58
